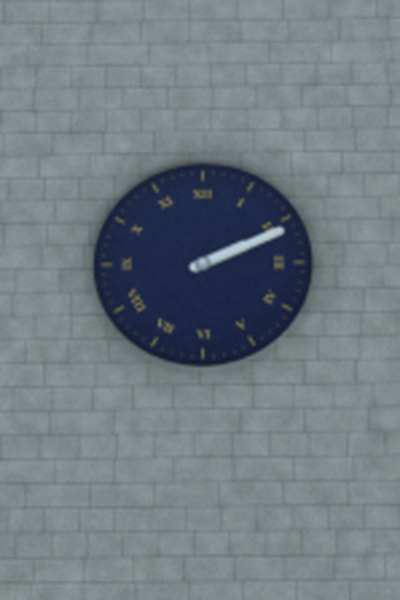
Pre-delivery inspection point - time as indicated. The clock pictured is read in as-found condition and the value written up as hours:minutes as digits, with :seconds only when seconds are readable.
2:11
